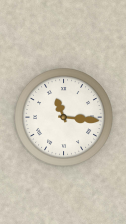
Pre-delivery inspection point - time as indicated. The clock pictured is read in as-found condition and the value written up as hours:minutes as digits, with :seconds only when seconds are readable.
11:16
